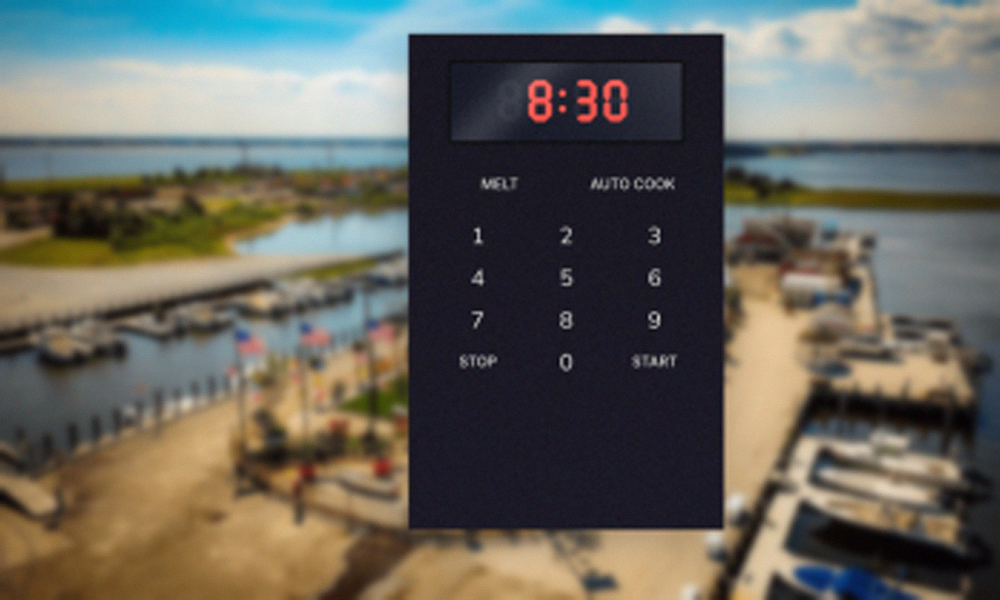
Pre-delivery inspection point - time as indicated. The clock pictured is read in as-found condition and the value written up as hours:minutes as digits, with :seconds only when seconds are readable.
8:30
